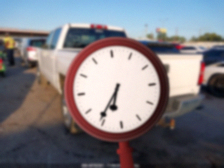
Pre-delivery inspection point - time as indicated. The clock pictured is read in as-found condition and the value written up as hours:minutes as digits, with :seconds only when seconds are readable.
6:36
